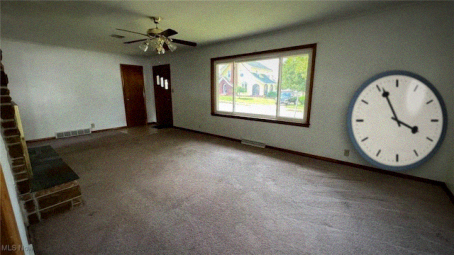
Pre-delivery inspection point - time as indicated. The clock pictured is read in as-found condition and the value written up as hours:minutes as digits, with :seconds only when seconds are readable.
3:56
